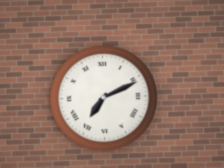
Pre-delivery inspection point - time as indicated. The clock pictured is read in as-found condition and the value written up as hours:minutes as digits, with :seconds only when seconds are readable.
7:11
